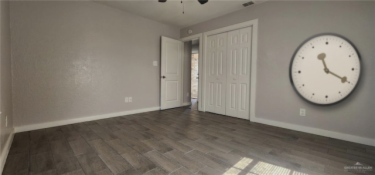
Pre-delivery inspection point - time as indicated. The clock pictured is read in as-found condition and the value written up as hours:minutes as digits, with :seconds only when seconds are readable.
11:20
